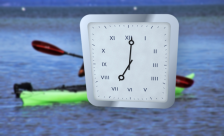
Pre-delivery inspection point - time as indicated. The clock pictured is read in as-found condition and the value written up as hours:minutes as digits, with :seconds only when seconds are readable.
7:01
